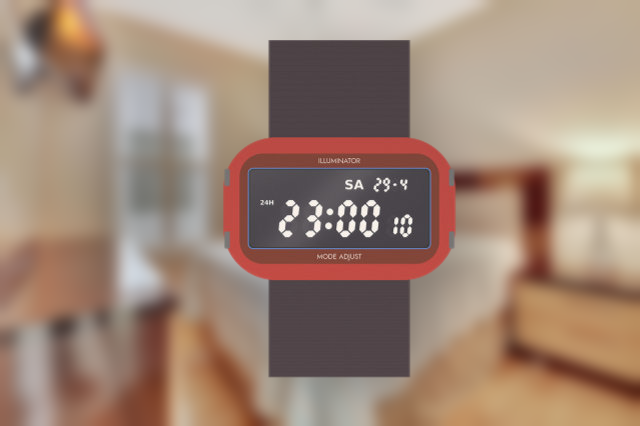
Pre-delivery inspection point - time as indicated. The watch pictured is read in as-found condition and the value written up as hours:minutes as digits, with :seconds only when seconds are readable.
23:00:10
